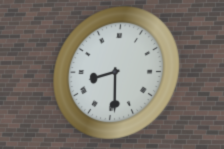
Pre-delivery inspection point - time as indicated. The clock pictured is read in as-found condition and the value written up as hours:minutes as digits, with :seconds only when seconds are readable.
8:29
